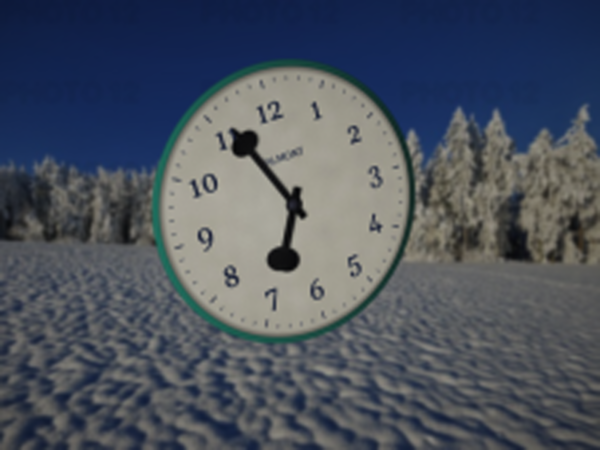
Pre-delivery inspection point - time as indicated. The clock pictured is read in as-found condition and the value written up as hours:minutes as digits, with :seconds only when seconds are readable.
6:56
